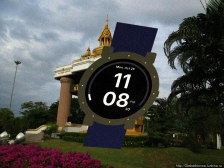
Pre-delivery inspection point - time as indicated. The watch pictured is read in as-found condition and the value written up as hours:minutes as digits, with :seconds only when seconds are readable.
11:08
